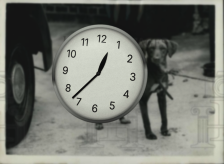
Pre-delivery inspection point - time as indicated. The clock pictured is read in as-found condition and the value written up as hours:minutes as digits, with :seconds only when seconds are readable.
12:37
